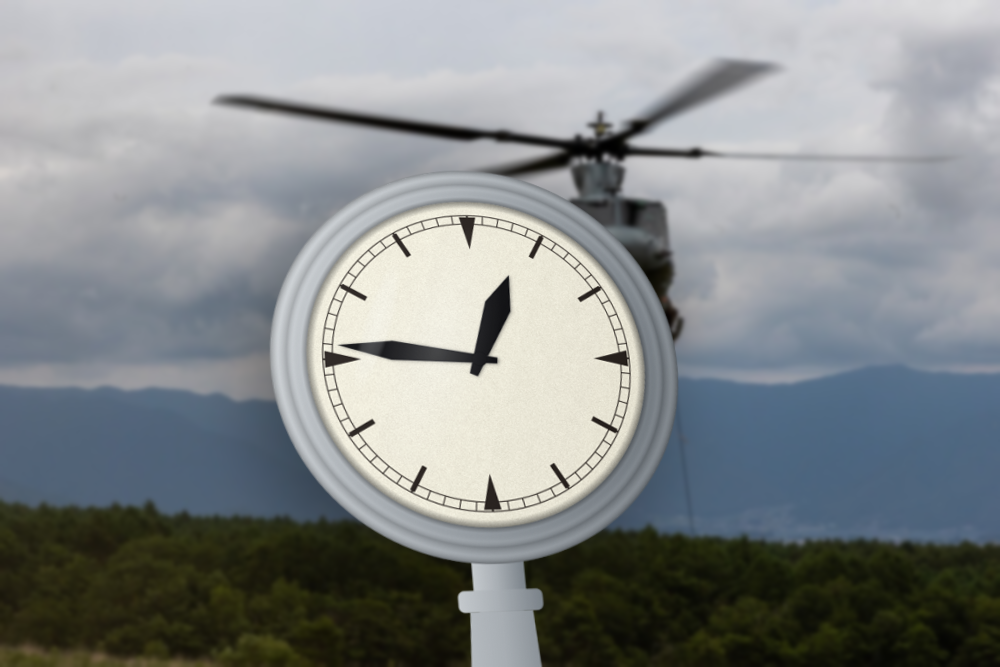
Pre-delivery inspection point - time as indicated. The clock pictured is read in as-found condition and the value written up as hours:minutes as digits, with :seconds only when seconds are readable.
12:46
